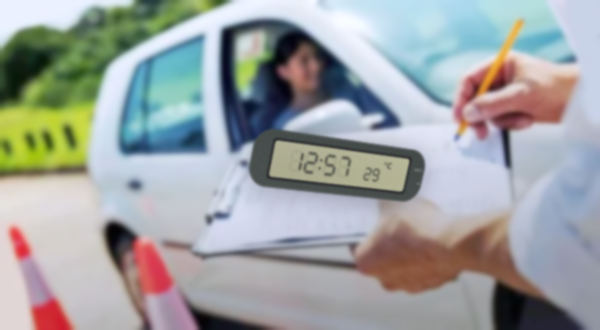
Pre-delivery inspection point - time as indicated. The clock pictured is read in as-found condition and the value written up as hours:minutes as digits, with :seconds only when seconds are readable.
12:57
